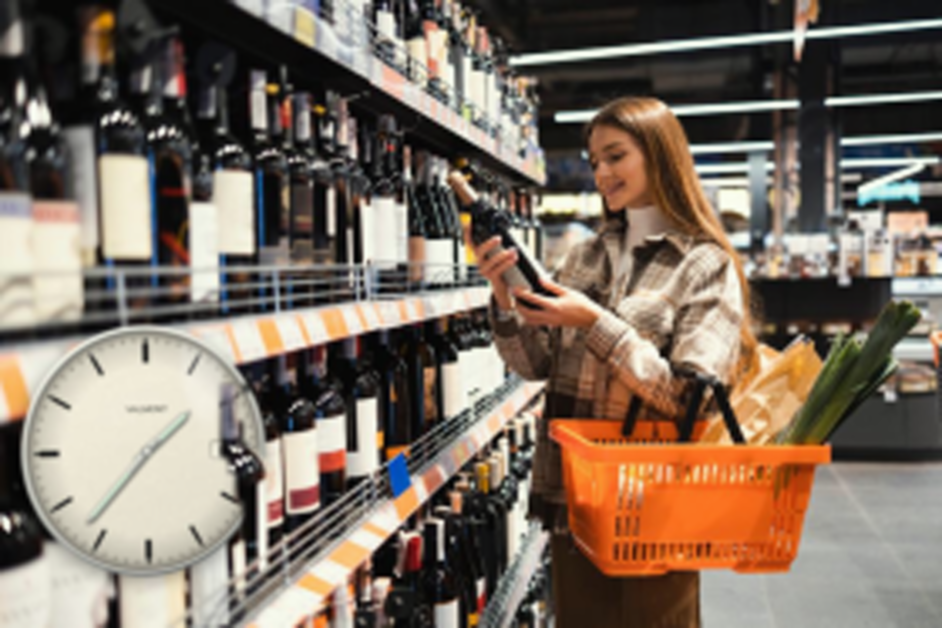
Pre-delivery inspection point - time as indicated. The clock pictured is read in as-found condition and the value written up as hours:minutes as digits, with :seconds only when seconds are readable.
1:37
